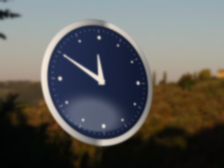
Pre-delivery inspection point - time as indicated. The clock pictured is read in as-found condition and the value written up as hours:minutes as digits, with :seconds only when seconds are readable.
11:50
